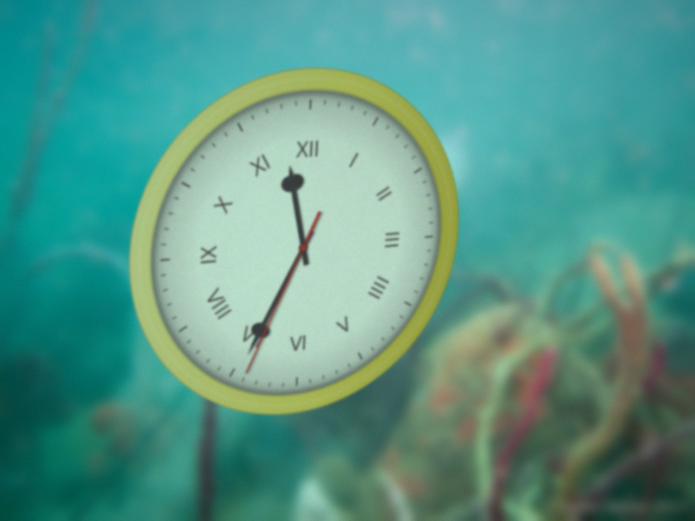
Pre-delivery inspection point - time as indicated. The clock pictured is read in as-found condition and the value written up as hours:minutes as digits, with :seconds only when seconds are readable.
11:34:34
